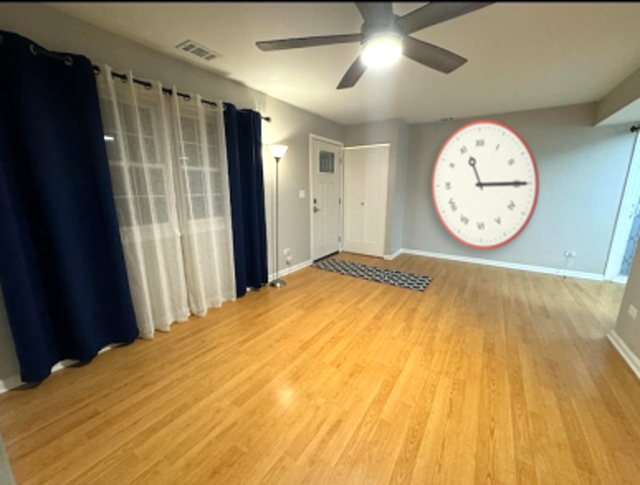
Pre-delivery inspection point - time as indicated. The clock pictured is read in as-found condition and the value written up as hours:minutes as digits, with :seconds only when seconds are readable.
11:15
